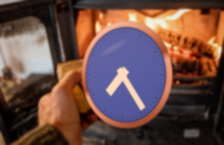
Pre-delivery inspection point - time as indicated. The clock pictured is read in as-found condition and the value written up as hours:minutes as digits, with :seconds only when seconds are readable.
7:24
